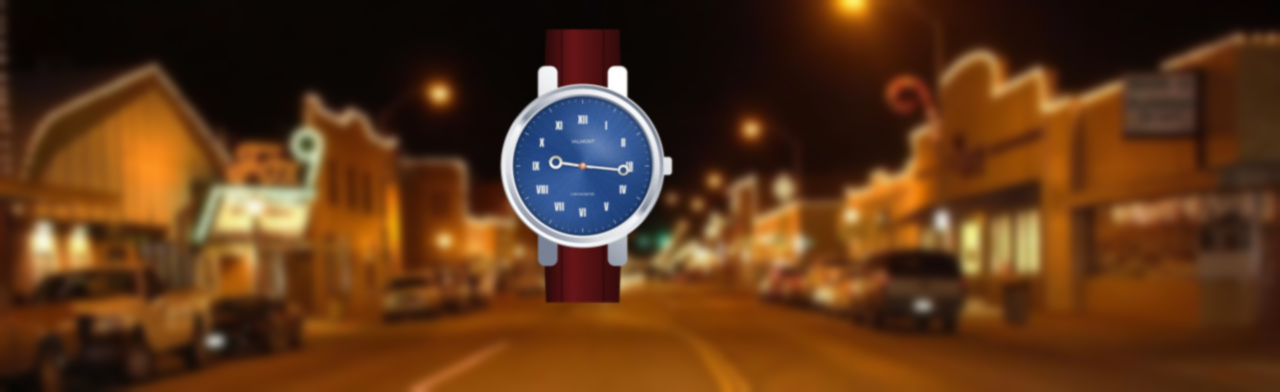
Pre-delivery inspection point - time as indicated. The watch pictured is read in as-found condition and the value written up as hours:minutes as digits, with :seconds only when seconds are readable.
9:16
